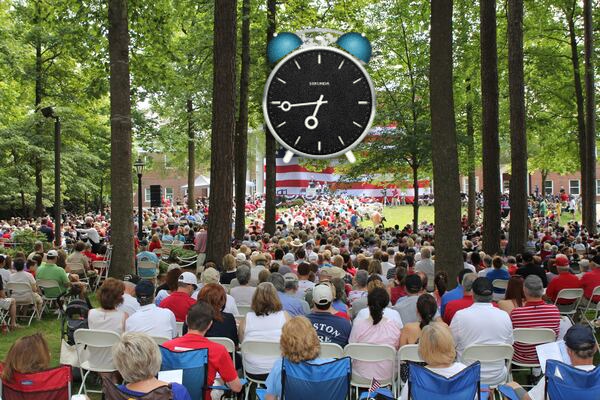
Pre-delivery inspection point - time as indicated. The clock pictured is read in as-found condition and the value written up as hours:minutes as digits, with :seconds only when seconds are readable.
6:44
